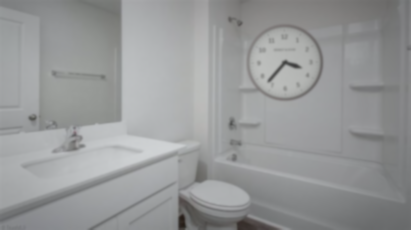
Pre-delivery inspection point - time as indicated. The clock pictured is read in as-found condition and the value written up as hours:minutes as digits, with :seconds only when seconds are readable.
3:37
